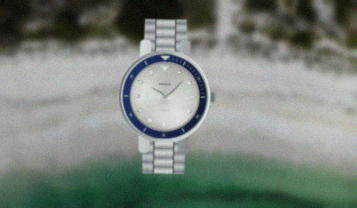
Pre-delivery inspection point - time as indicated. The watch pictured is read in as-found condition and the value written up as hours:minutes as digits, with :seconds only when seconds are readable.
10:08
